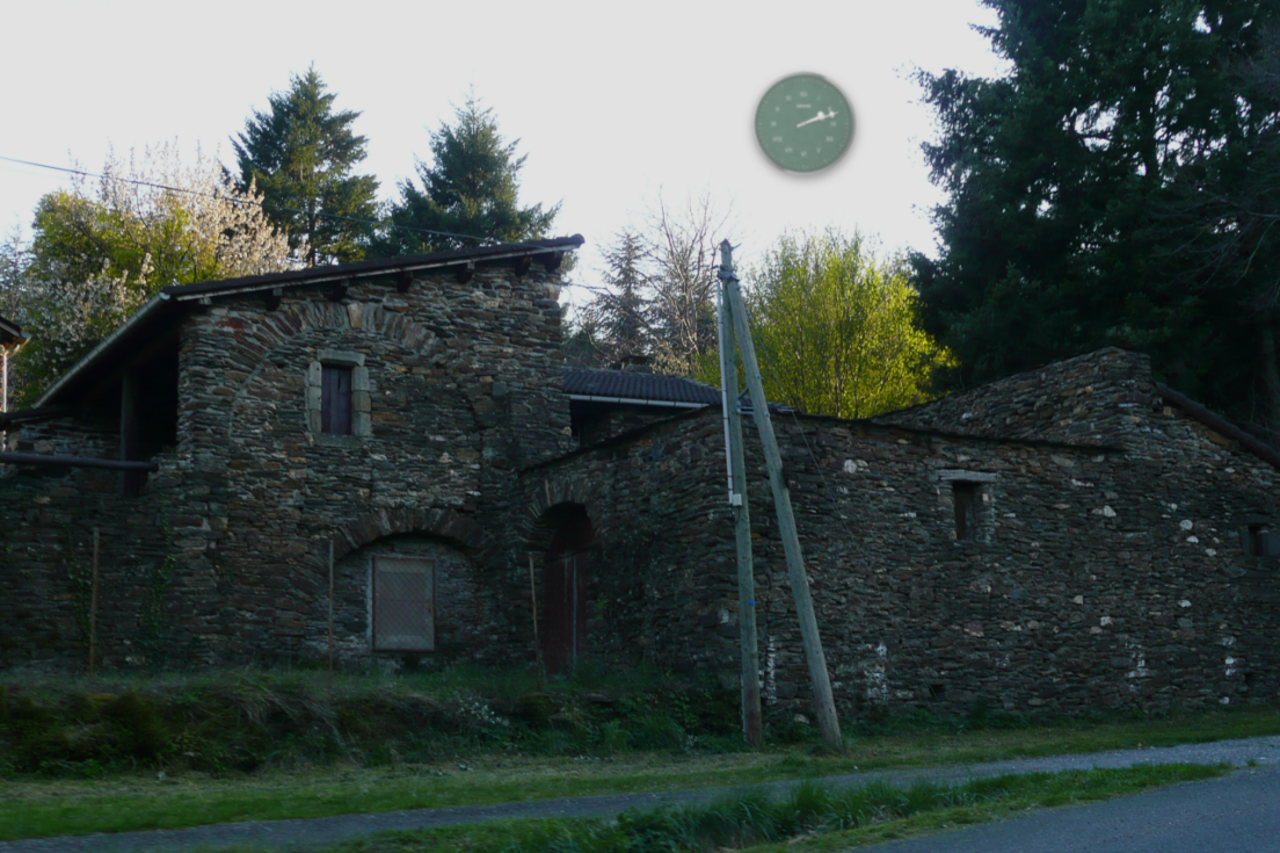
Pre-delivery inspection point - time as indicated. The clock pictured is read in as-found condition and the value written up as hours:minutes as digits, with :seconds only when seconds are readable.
2:12
